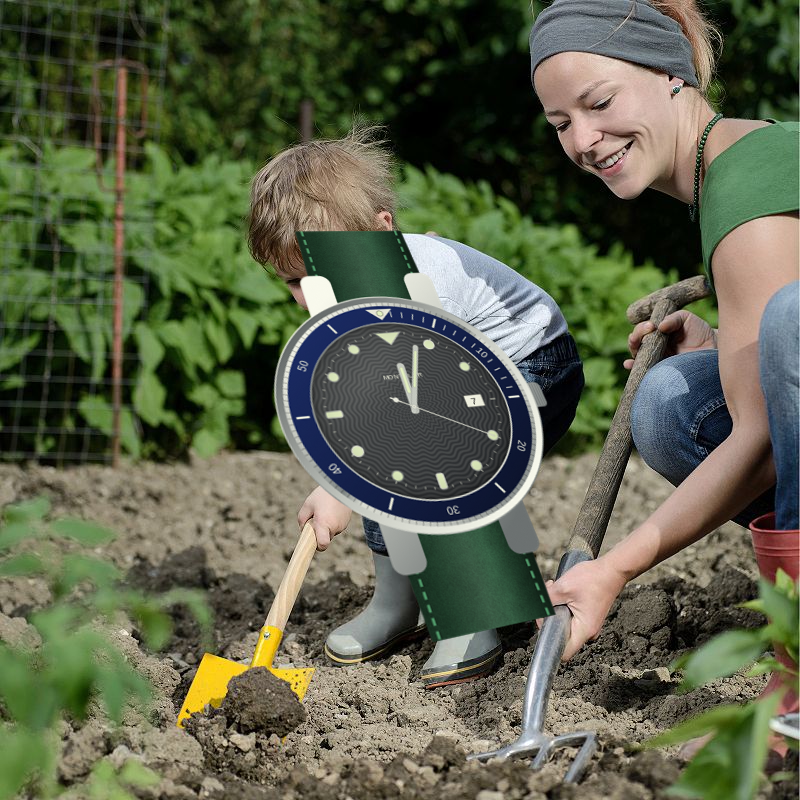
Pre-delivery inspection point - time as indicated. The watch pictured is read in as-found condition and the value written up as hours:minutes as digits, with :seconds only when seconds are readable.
12:03:20
